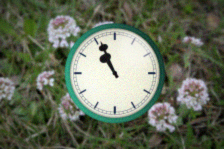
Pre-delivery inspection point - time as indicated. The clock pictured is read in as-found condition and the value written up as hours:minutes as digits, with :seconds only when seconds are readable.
10:56
